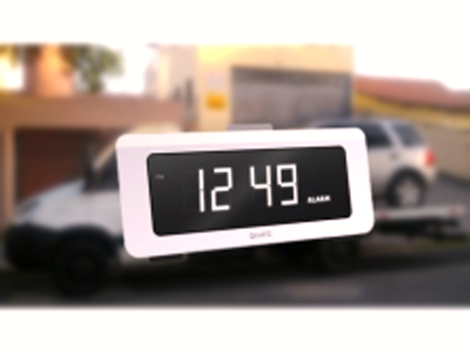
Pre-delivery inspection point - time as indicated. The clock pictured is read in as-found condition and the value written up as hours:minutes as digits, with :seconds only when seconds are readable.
12:49
